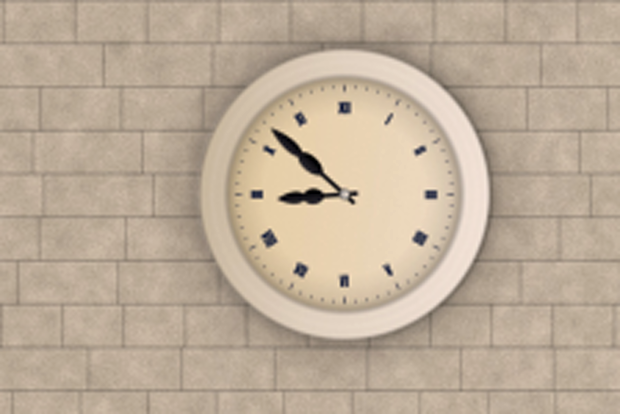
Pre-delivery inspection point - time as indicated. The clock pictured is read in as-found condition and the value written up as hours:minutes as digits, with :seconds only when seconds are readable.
8:52
